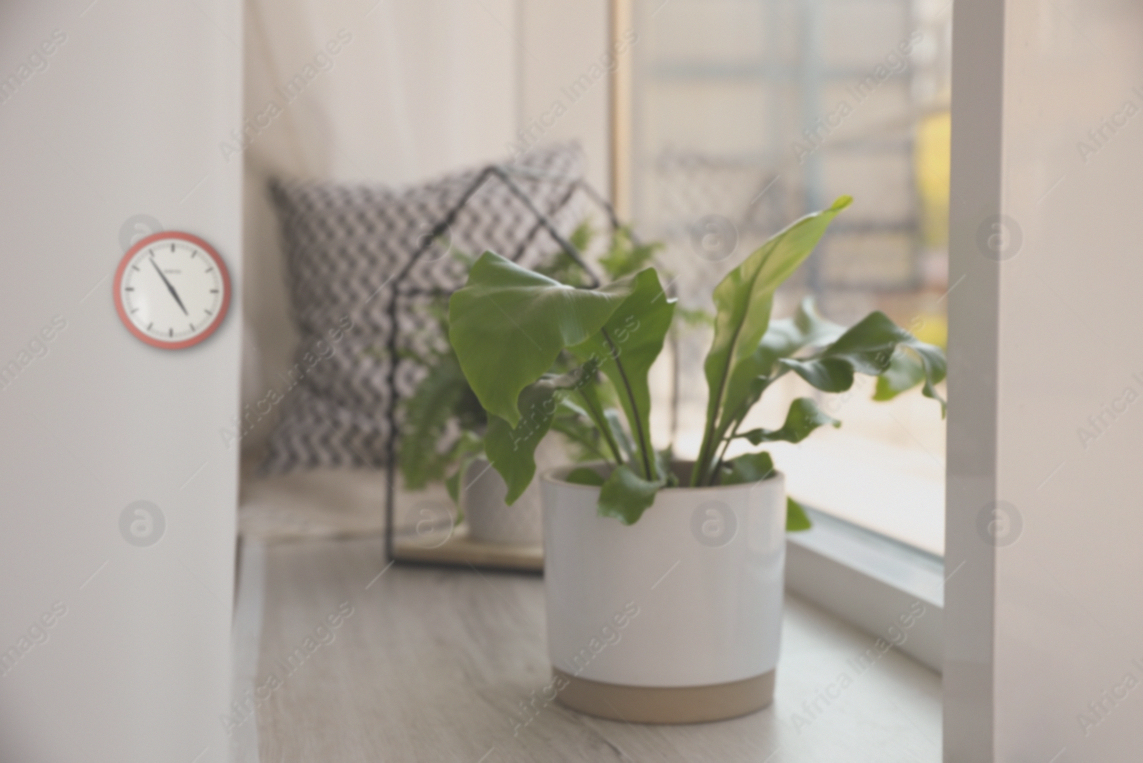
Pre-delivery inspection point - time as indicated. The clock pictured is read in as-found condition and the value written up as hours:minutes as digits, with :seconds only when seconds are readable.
4:54
